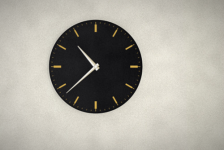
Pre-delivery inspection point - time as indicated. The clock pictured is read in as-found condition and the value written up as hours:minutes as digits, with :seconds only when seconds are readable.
10:38
